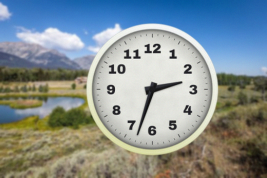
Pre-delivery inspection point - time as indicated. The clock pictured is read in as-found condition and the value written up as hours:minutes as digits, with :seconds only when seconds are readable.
2:33
